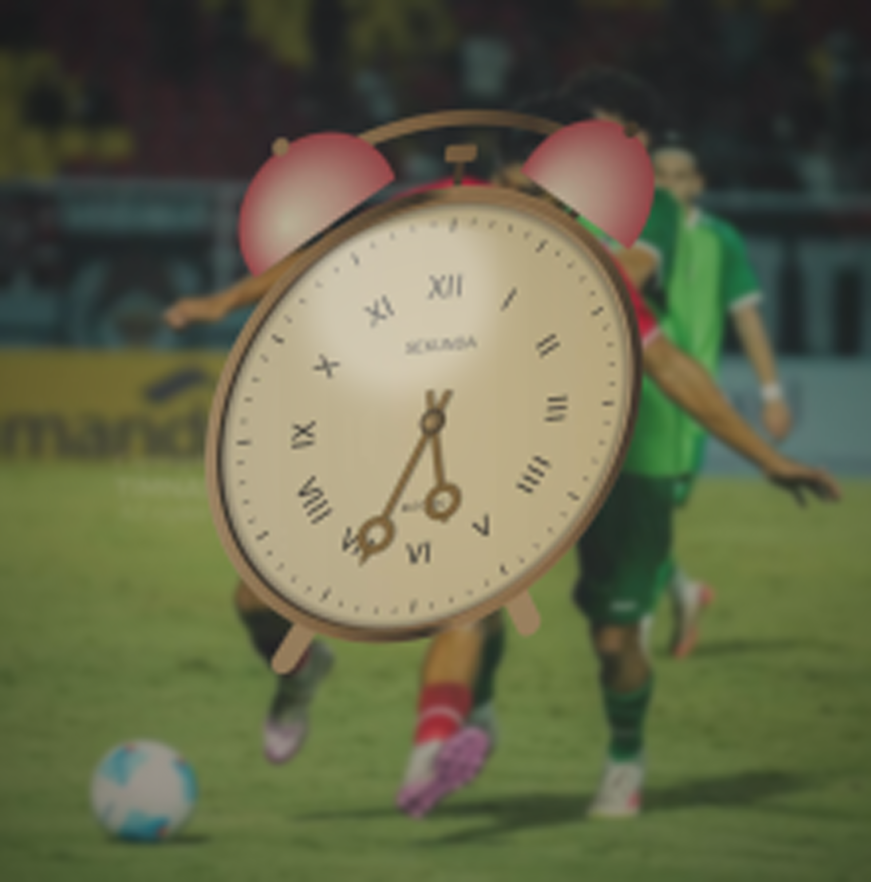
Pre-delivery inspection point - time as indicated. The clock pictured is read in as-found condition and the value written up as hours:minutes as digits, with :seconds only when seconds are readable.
5:34
